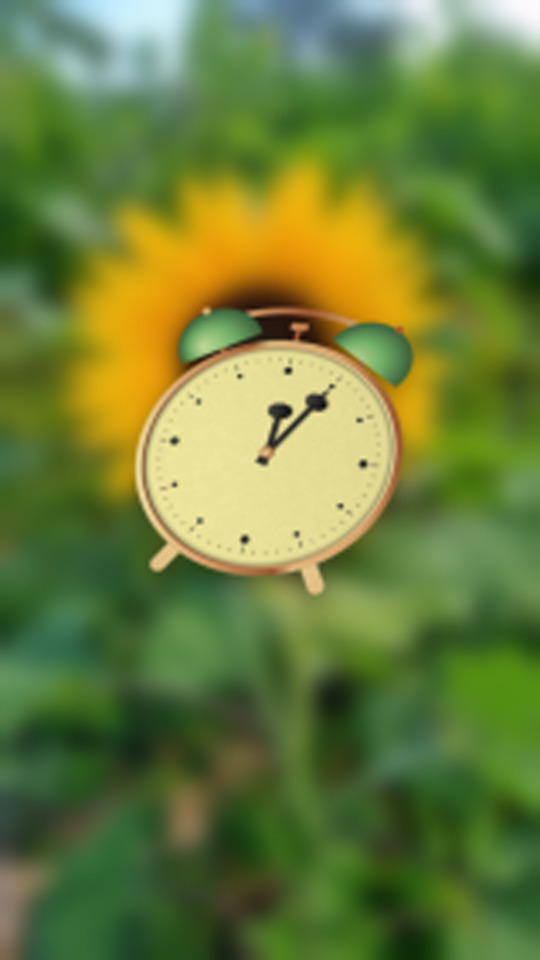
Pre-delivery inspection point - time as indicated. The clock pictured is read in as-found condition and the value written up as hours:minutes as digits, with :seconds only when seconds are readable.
12:05
